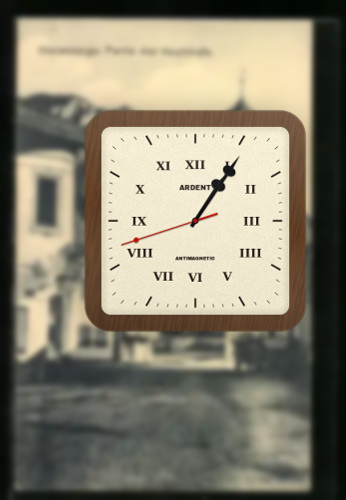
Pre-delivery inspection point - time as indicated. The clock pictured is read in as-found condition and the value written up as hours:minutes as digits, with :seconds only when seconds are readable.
1:05:42
